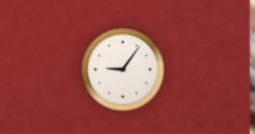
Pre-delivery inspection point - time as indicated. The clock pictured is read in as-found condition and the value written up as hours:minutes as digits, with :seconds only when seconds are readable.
9:06
